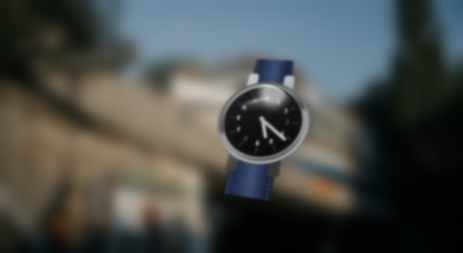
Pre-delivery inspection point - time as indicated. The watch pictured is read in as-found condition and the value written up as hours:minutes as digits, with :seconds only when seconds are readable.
5:21
